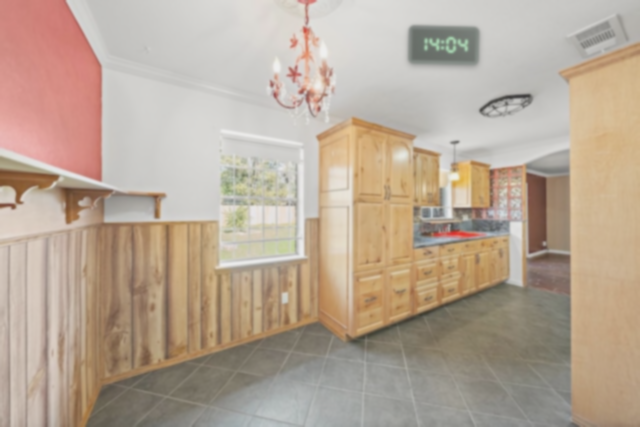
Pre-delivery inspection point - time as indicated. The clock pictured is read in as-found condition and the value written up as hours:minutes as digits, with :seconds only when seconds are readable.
14:04
